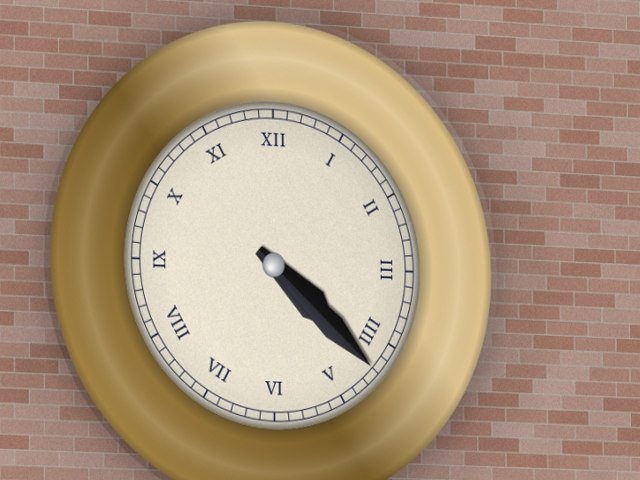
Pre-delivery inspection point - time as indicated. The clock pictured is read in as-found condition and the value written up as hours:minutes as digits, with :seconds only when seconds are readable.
4:22
